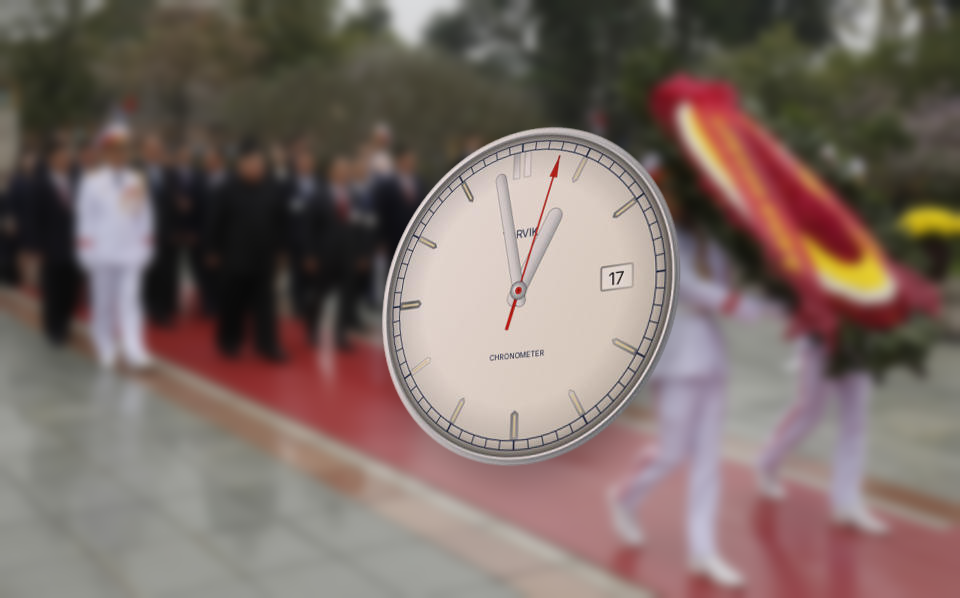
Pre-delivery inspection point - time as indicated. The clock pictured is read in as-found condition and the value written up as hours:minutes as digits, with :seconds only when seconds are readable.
12:58:03
